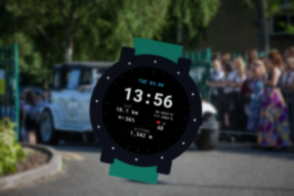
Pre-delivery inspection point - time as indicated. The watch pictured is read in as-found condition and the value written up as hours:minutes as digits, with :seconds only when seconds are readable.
13:56
